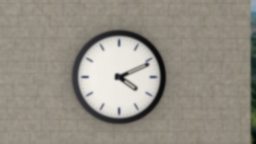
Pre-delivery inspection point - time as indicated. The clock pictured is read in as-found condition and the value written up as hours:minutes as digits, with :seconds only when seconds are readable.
4:11
